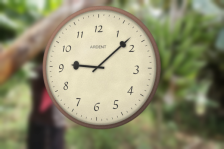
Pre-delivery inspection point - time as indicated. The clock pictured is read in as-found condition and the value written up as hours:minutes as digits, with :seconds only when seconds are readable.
9:08
